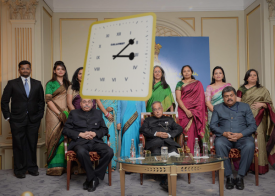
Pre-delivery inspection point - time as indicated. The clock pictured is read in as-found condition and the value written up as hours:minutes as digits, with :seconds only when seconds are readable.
3:08
